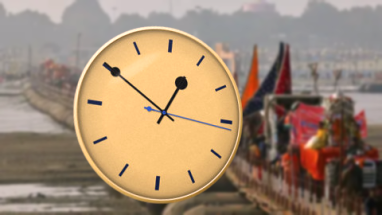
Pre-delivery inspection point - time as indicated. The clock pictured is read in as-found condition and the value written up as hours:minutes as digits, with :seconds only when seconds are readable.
12:50:16
